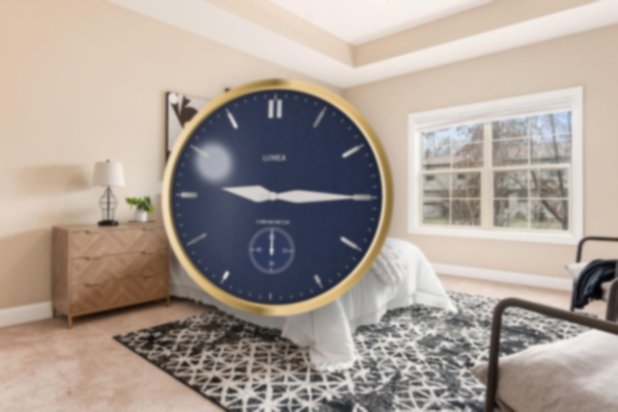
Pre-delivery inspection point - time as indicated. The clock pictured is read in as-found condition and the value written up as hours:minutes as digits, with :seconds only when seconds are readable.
9:15
